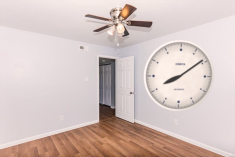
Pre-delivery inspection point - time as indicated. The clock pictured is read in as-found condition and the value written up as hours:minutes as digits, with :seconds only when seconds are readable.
8:09
